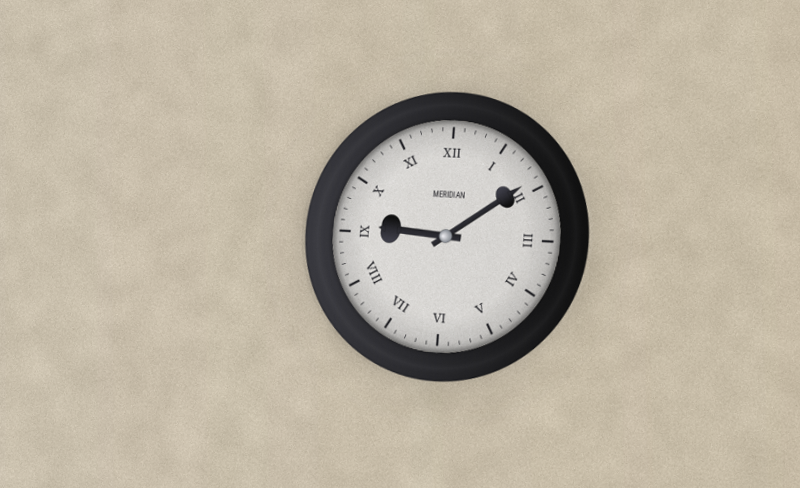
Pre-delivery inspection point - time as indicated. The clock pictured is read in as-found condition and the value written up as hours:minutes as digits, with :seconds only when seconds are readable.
9:09
